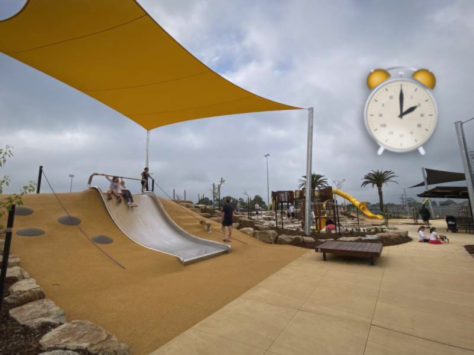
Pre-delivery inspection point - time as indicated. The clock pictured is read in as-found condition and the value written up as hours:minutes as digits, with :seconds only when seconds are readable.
2:00
